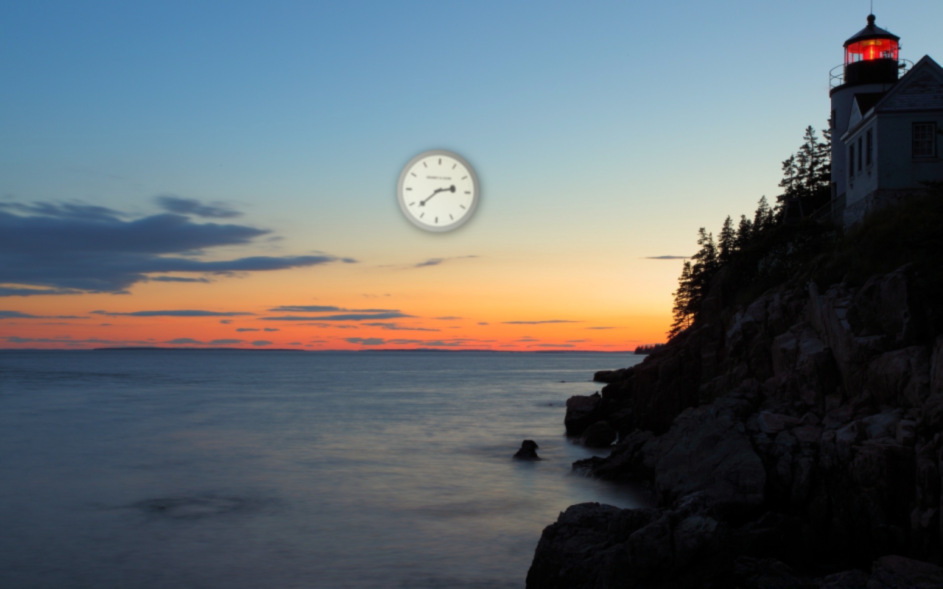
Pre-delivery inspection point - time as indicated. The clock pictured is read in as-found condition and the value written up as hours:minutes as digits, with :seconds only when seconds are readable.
2:38
